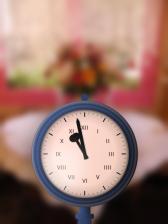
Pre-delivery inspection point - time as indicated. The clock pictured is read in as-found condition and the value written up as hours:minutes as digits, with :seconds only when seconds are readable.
10:58
